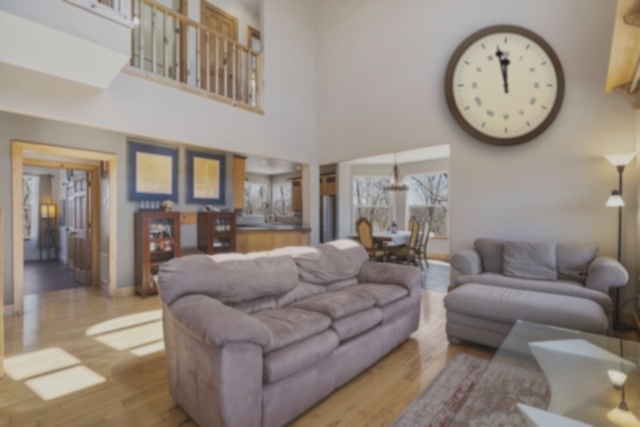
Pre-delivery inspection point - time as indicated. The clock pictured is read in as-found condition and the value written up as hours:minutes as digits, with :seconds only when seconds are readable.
11:58
